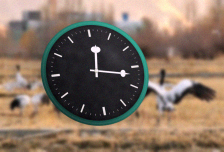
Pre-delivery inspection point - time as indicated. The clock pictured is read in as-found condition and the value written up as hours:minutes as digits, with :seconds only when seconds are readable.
12:17
